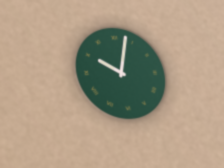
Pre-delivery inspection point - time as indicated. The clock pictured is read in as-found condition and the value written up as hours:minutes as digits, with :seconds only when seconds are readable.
10:03
